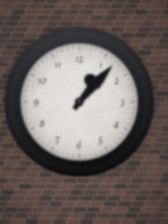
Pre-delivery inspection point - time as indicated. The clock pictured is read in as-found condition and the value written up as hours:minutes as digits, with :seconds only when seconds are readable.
1:07
